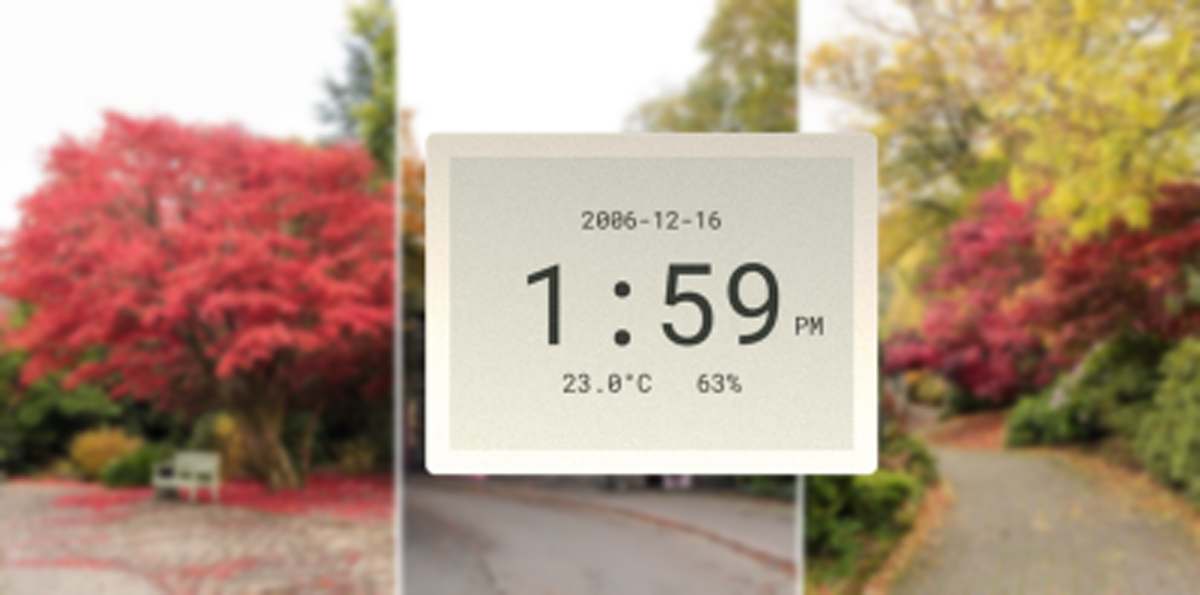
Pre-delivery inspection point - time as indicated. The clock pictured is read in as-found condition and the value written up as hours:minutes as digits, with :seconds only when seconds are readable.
1:59
